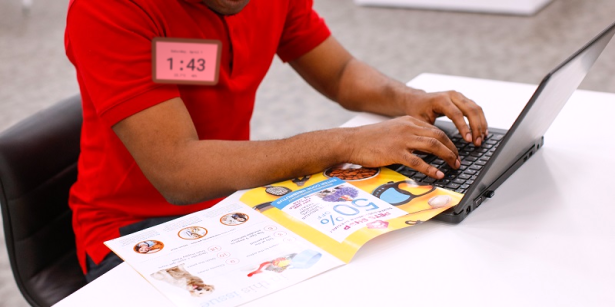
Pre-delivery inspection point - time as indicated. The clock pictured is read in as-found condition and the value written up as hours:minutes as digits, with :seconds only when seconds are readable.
1:43
